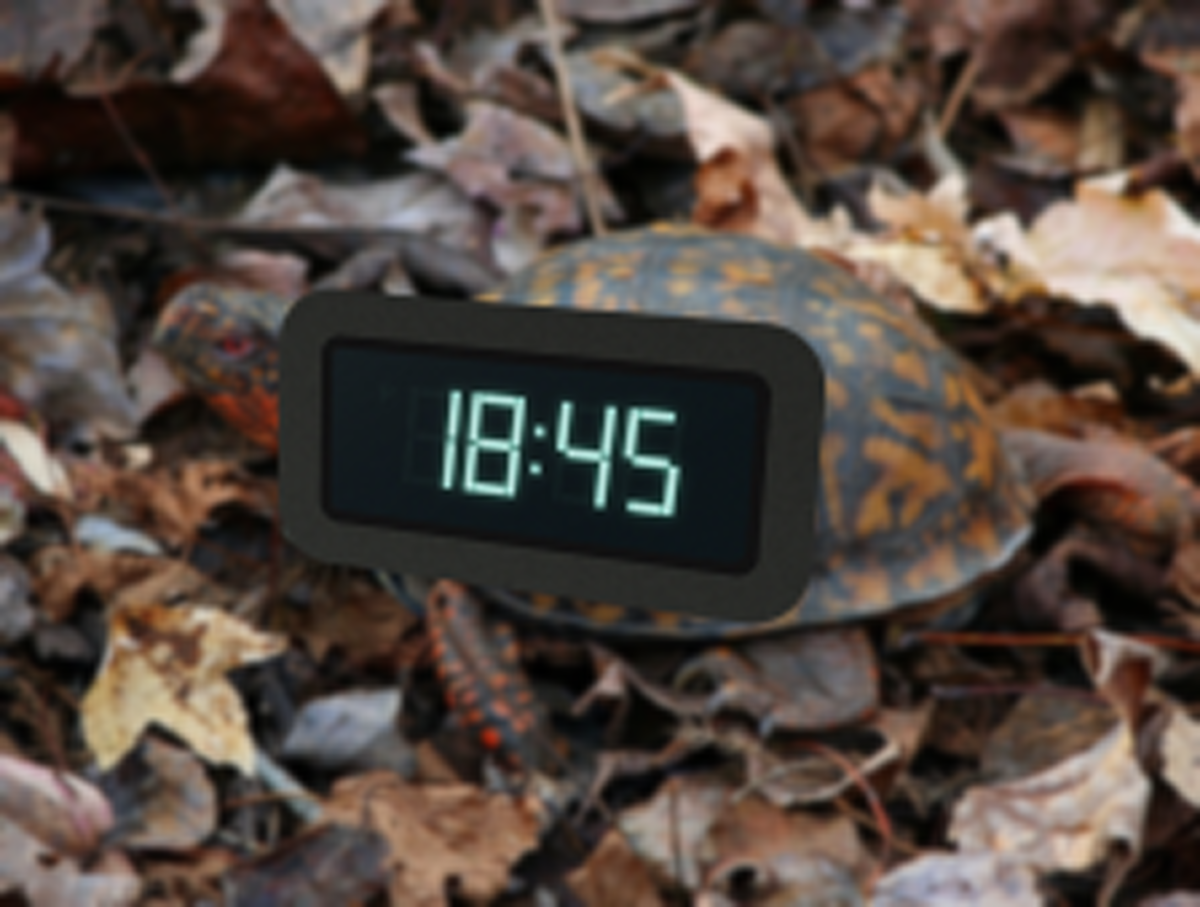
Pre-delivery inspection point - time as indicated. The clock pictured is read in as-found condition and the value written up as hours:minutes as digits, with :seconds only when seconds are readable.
18:45
